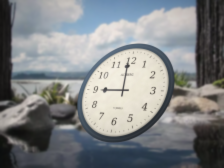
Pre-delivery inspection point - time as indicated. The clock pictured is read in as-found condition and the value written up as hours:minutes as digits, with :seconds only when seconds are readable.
8:59
